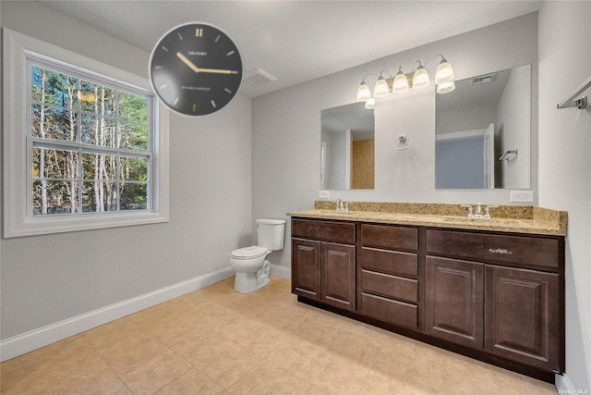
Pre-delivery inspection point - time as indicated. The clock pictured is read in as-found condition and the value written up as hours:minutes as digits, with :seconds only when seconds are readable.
10:15
